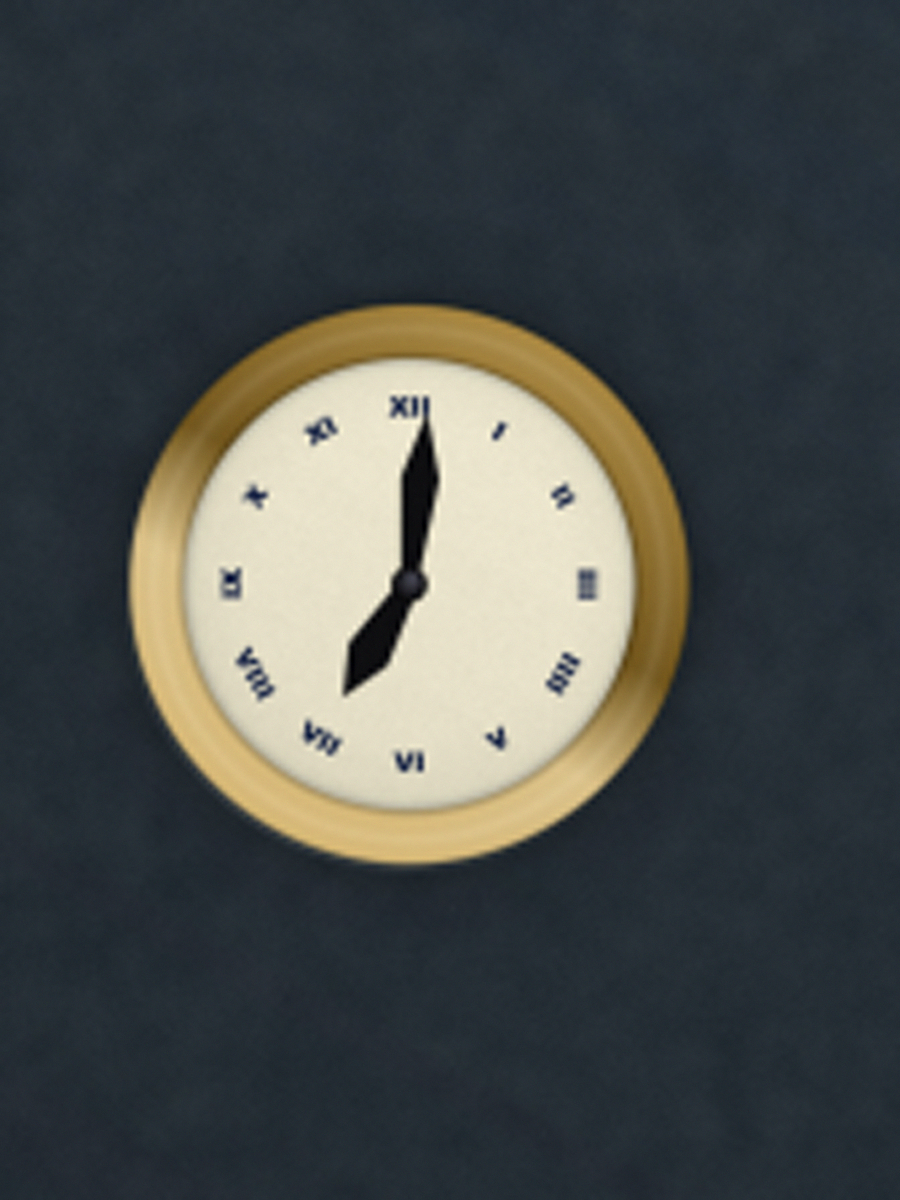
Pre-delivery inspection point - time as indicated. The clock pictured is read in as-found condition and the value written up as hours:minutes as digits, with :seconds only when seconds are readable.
7:01
